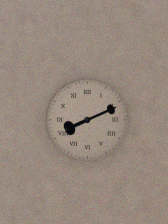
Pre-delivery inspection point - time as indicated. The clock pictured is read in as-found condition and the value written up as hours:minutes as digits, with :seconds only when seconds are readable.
8:11
